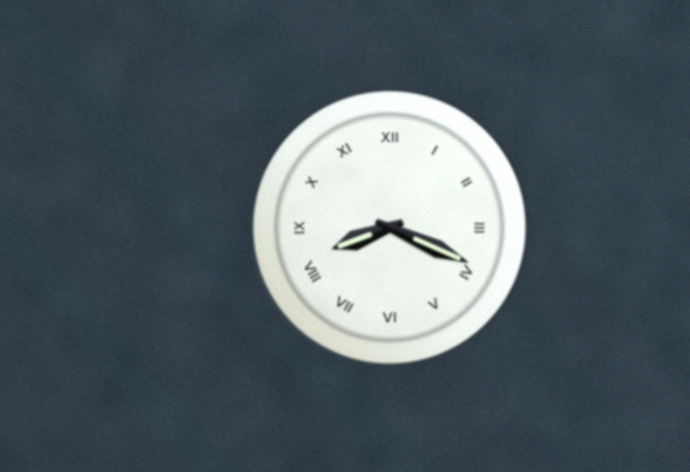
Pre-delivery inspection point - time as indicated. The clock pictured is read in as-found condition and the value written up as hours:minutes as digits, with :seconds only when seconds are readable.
8:19
